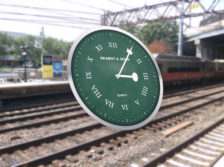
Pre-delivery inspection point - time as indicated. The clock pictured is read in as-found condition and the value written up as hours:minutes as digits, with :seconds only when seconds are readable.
3:06
